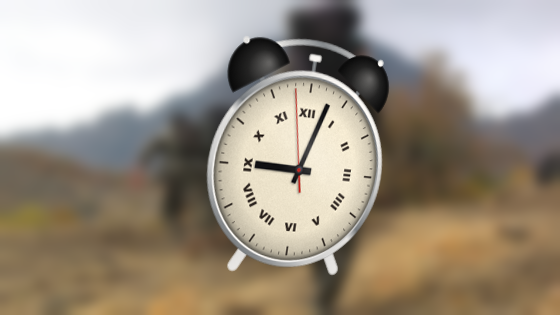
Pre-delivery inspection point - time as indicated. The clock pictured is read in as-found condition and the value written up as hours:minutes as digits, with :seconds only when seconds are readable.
9:02:58
